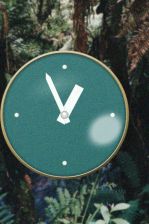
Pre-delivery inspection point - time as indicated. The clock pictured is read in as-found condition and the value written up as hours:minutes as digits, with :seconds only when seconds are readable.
12:56
